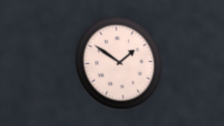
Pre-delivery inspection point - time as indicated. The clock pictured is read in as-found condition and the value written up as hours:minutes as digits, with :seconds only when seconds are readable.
1:51
